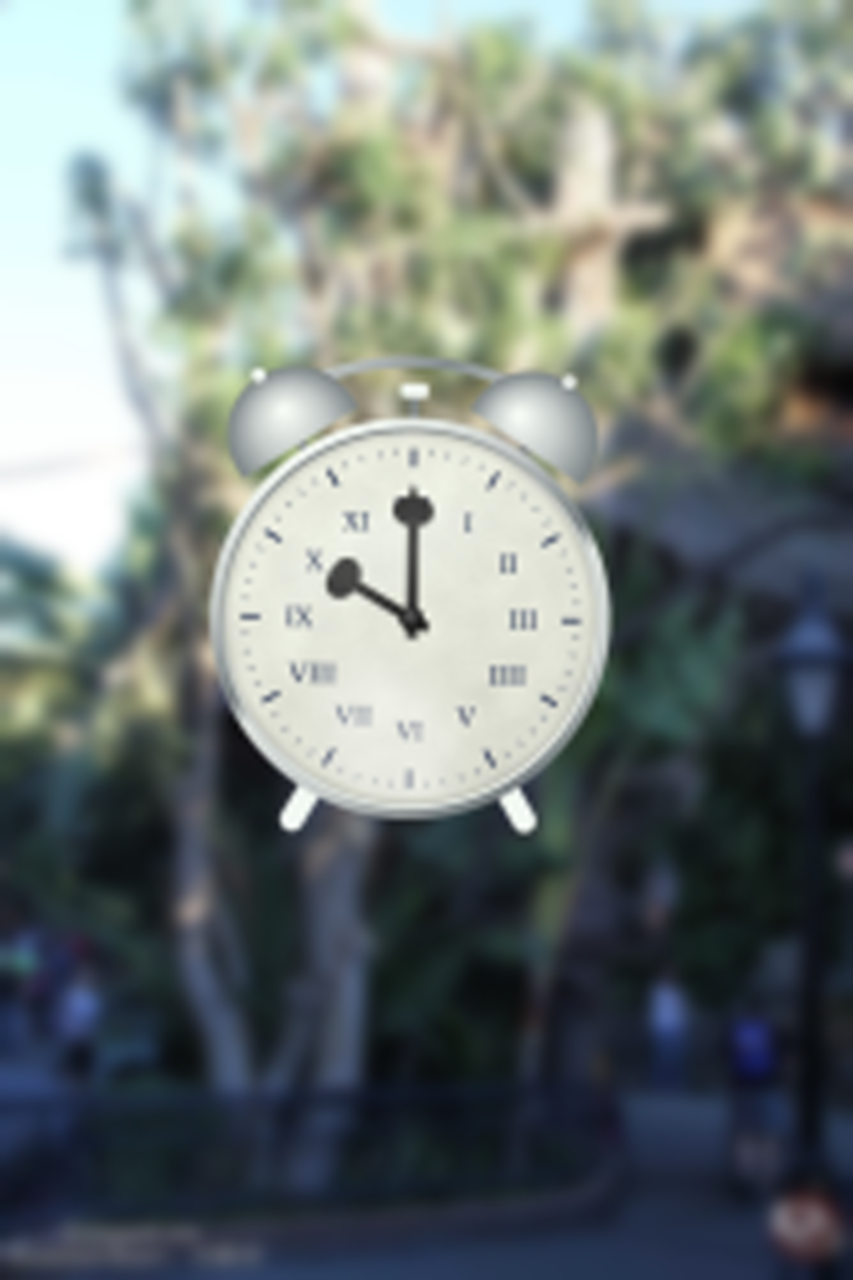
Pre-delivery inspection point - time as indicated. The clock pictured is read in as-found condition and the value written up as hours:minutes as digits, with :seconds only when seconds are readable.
10:00
